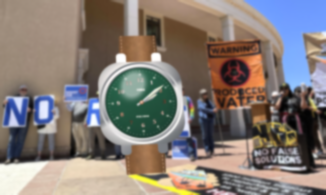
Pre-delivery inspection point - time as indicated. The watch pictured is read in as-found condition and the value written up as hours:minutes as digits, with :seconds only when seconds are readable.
2:09
